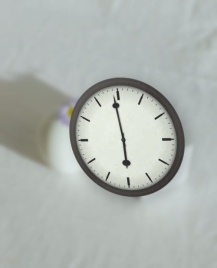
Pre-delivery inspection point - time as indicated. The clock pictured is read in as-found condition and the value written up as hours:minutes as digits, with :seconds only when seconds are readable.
5:59
